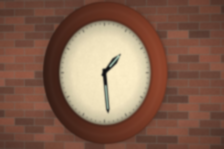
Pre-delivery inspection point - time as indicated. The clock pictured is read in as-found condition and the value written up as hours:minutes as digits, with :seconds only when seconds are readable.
1:29
